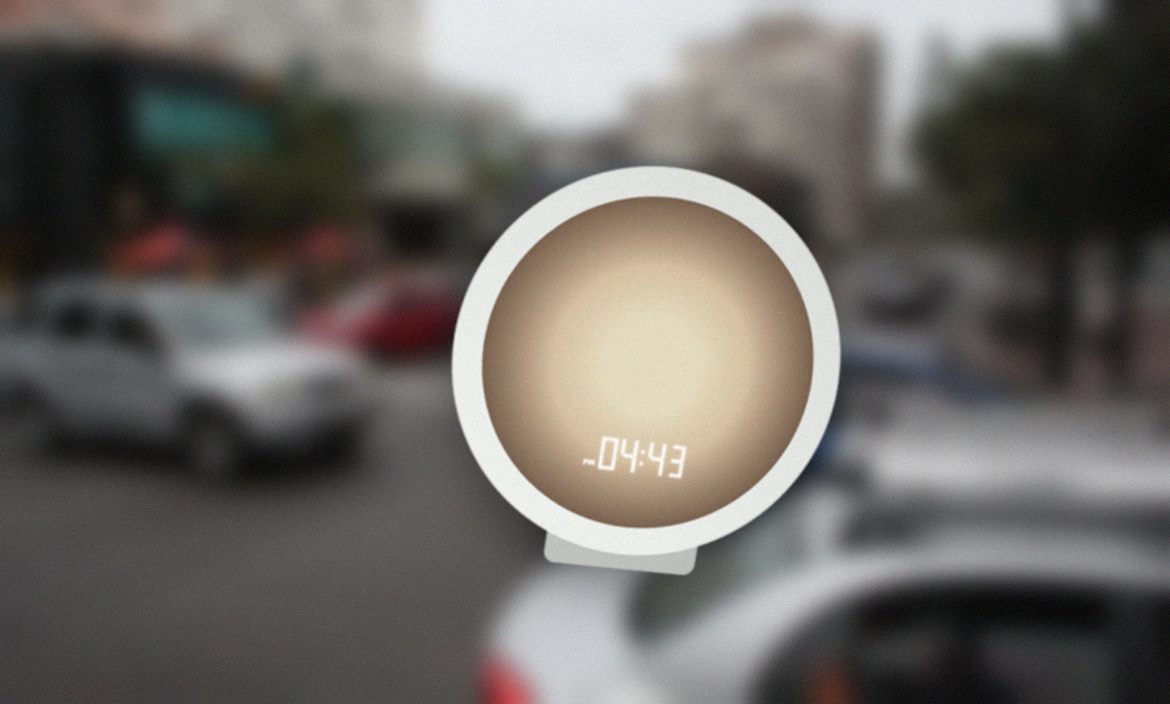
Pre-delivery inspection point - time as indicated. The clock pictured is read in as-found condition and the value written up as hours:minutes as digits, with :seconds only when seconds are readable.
4:43
